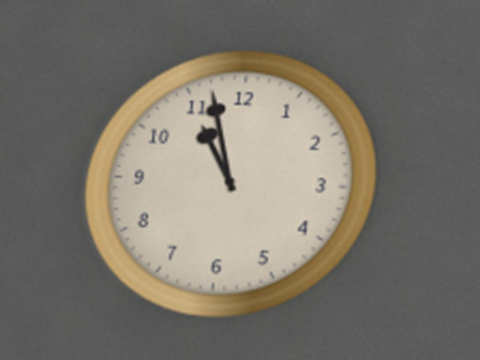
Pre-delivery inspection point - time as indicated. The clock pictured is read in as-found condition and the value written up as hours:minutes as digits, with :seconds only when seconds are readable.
10:57
